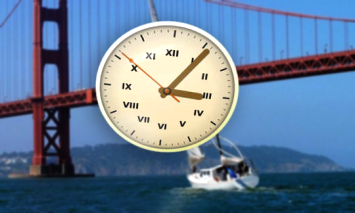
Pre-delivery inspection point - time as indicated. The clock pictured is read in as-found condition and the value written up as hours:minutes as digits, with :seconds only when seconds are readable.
3:05:51
